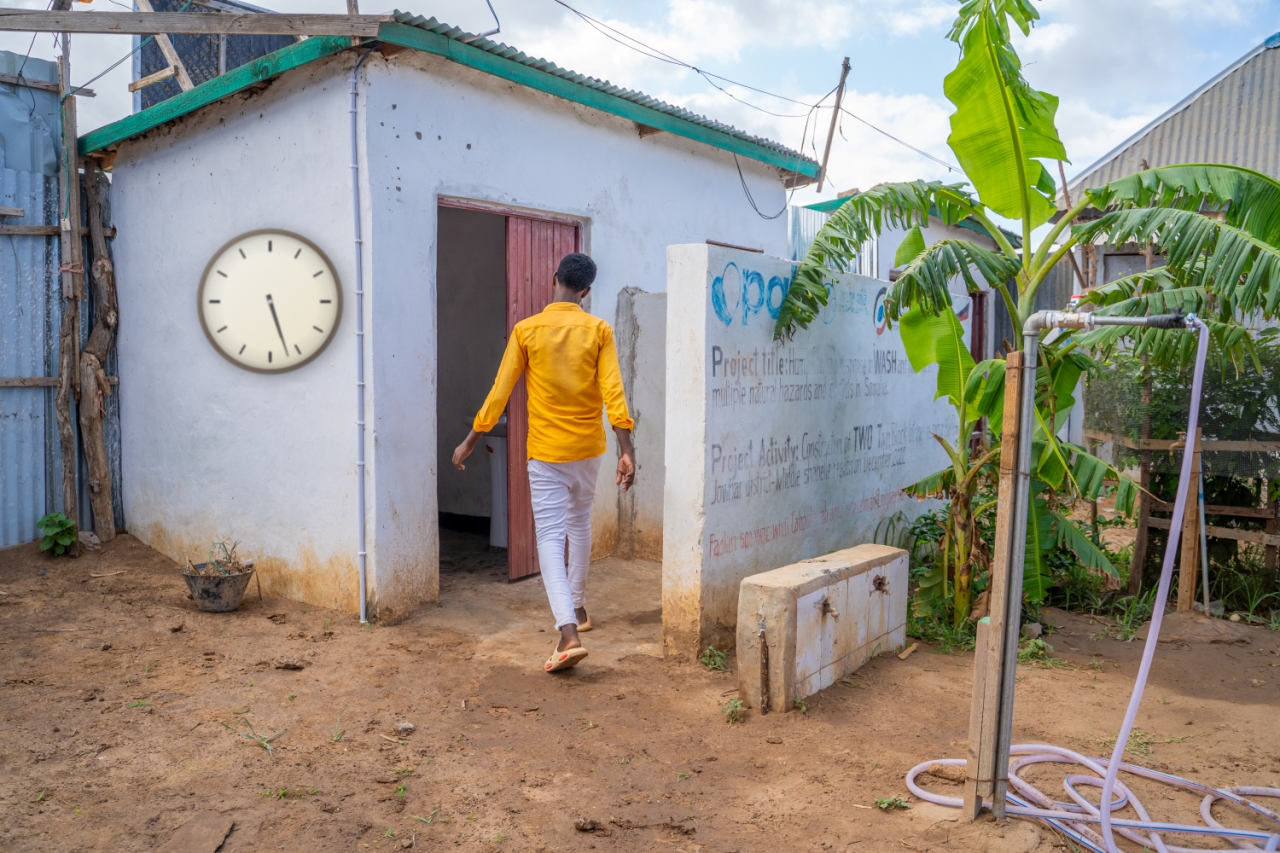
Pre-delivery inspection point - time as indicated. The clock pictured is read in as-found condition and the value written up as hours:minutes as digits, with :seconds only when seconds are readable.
5:27
